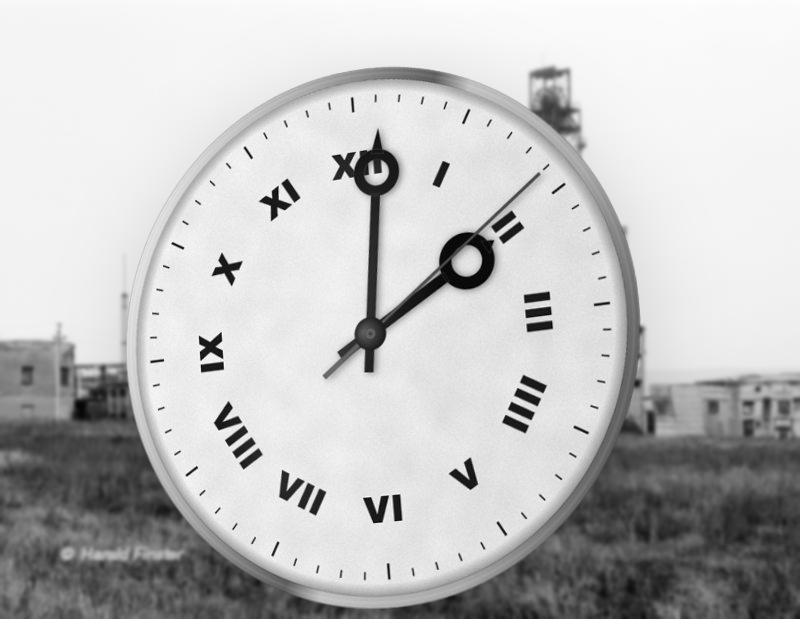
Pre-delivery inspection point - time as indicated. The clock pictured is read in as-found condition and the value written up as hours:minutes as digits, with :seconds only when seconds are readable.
2:01:09
